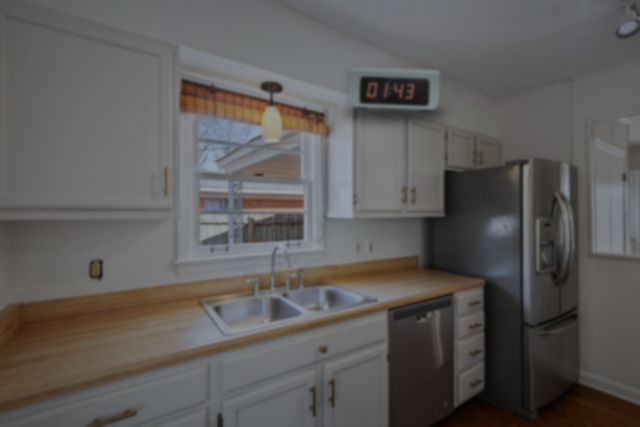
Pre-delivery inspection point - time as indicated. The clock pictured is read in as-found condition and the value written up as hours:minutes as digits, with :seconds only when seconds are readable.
1:43
